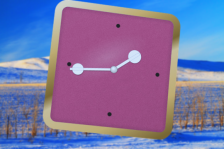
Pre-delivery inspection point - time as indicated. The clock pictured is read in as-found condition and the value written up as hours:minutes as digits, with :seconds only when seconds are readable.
1:44
